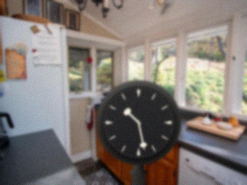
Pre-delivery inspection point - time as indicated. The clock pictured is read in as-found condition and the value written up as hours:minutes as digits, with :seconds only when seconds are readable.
10:28
